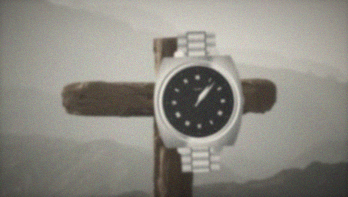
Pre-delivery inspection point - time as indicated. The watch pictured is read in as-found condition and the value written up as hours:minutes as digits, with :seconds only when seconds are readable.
1:07
